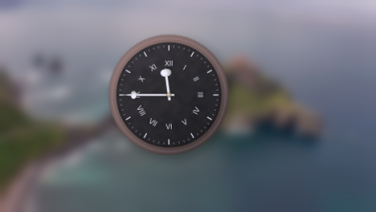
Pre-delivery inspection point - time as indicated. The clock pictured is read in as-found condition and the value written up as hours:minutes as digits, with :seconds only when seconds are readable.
11:45
